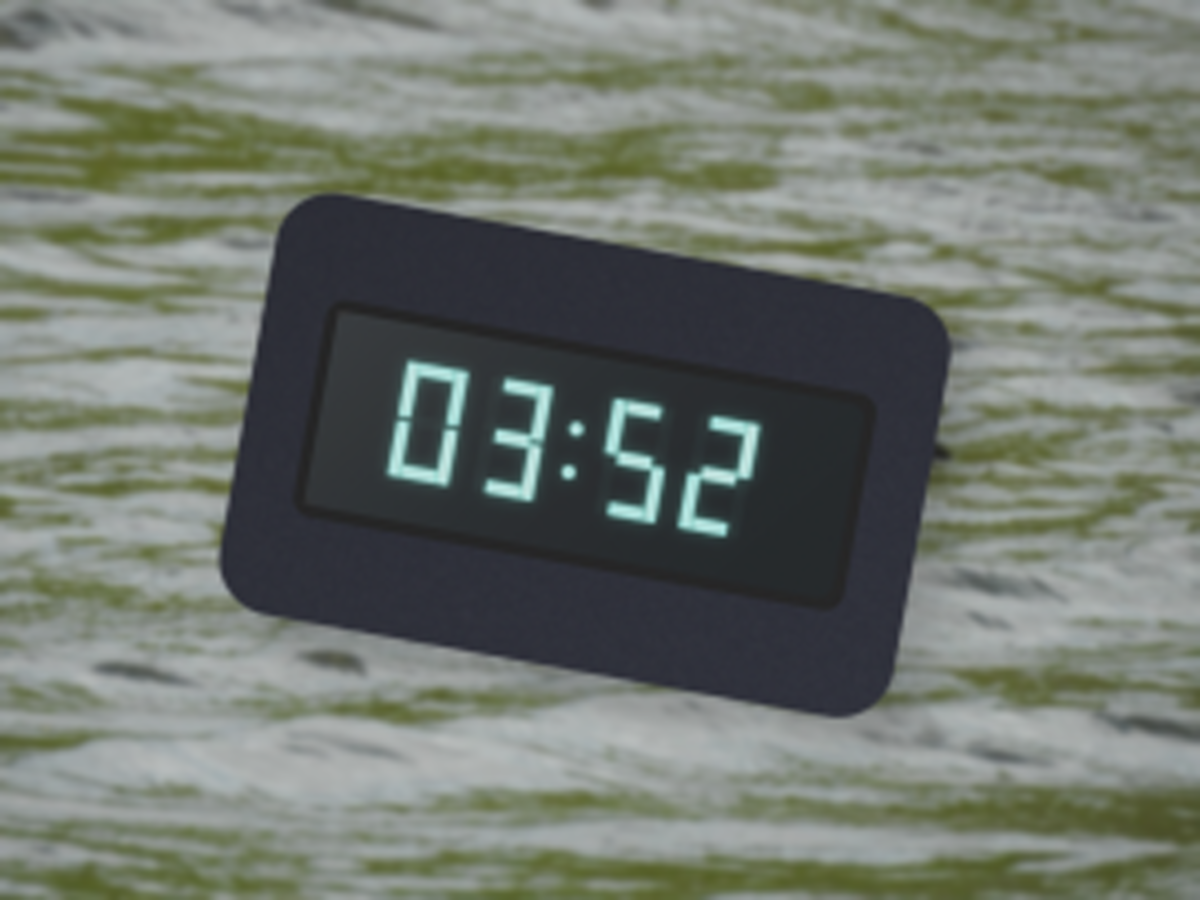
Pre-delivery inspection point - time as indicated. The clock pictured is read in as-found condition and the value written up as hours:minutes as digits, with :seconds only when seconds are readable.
3:52
